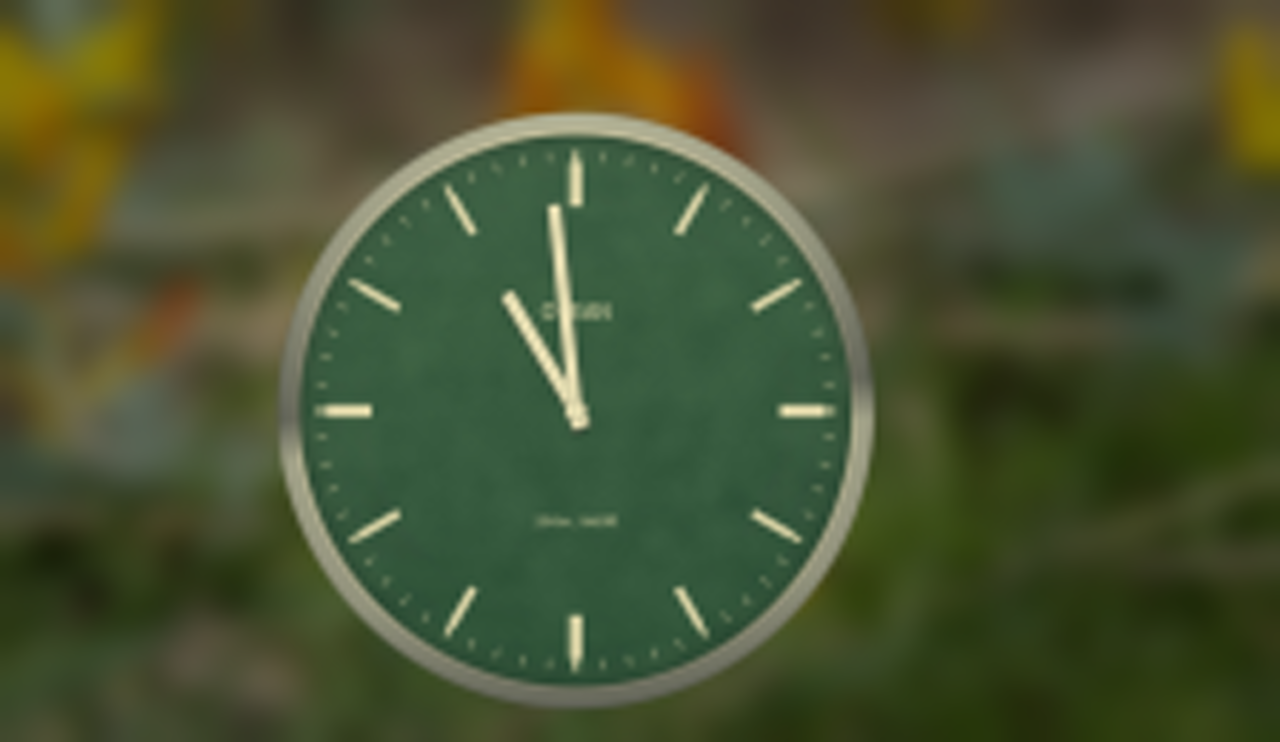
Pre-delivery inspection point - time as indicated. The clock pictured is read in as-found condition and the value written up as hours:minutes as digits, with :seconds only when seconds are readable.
10:59
